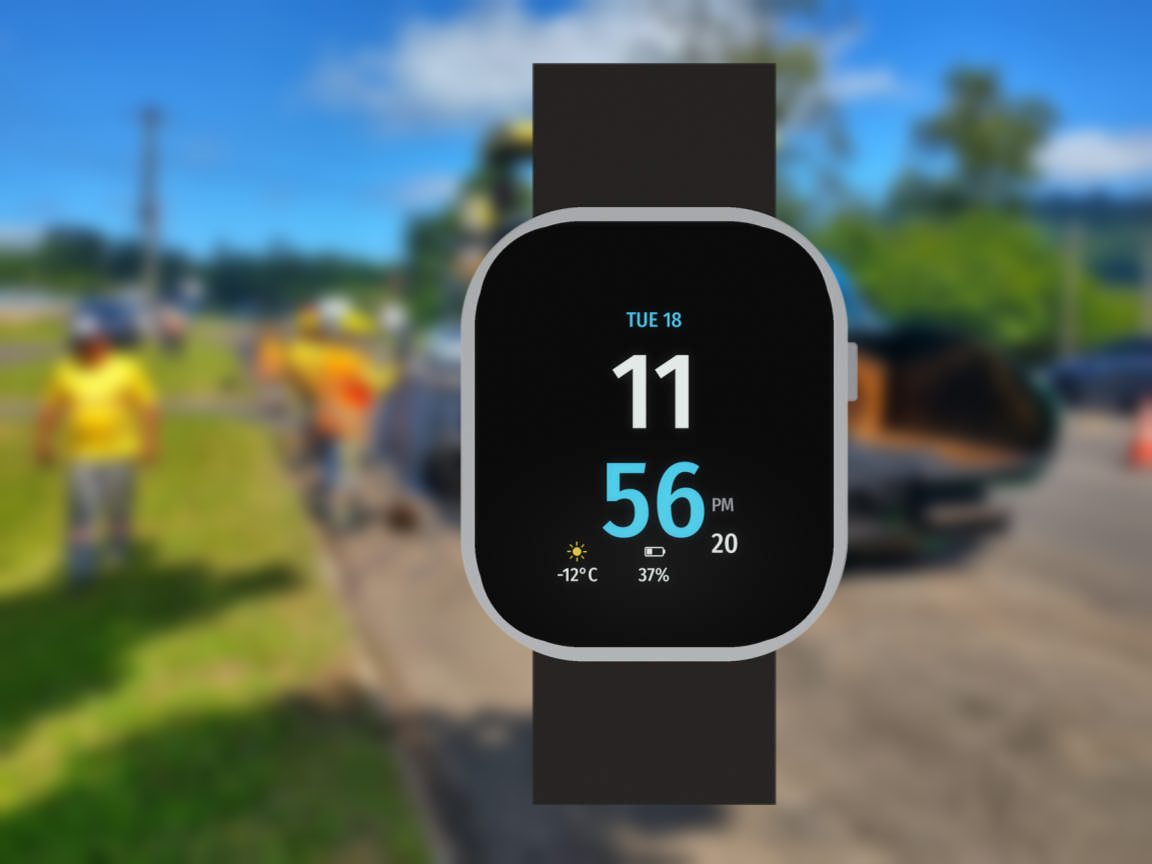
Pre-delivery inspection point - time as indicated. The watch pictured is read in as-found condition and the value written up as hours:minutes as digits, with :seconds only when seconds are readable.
11:56:20
